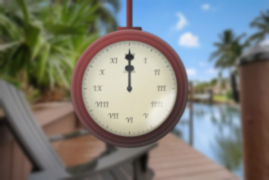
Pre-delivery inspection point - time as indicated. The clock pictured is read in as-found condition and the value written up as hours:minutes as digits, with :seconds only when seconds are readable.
12:00
